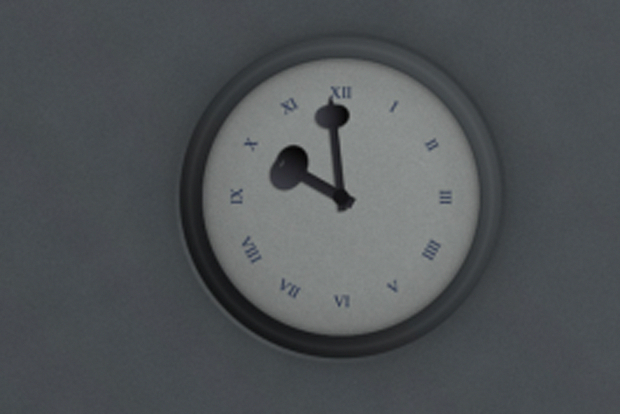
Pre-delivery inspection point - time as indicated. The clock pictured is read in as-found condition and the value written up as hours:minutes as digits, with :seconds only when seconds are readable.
9:59
